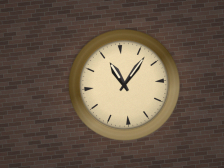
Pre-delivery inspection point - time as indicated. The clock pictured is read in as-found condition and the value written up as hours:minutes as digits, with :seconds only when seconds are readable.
11:07
